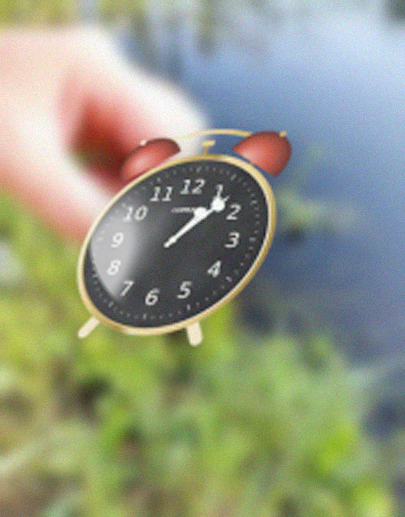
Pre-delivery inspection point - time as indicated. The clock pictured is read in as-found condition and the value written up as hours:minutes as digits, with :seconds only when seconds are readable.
1:07
